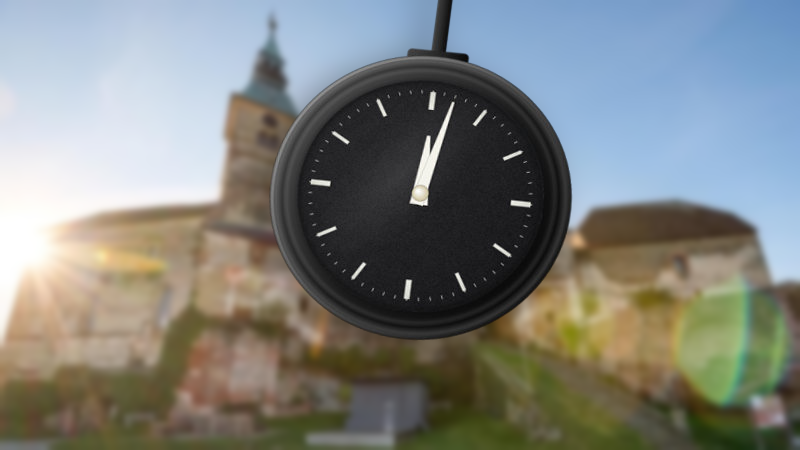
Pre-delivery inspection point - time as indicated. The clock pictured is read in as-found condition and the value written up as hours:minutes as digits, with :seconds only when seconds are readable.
12:02
